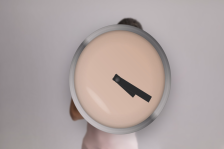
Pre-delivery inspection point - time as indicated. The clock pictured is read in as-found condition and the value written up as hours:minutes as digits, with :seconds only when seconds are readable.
4:20
